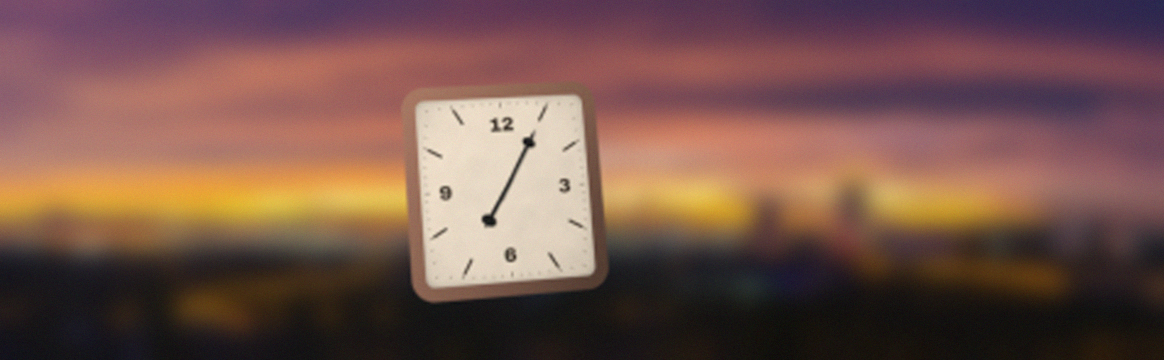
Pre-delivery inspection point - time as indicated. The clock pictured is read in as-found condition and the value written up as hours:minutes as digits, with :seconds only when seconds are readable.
7:05
